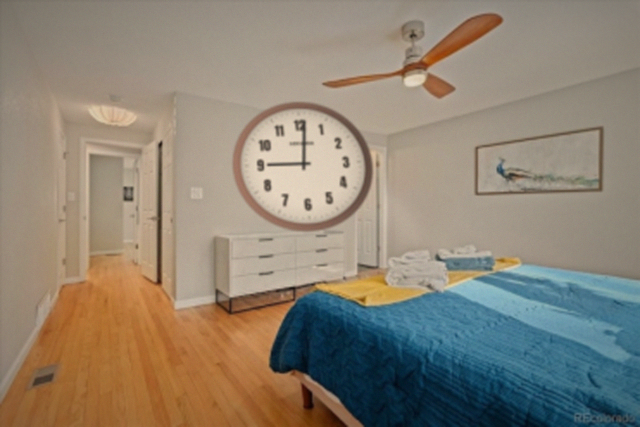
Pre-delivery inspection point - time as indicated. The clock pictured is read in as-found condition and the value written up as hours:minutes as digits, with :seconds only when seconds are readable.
9:01
